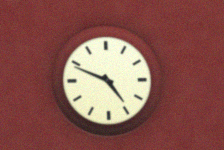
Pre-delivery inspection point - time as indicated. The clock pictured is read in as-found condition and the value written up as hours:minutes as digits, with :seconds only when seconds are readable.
4:49
